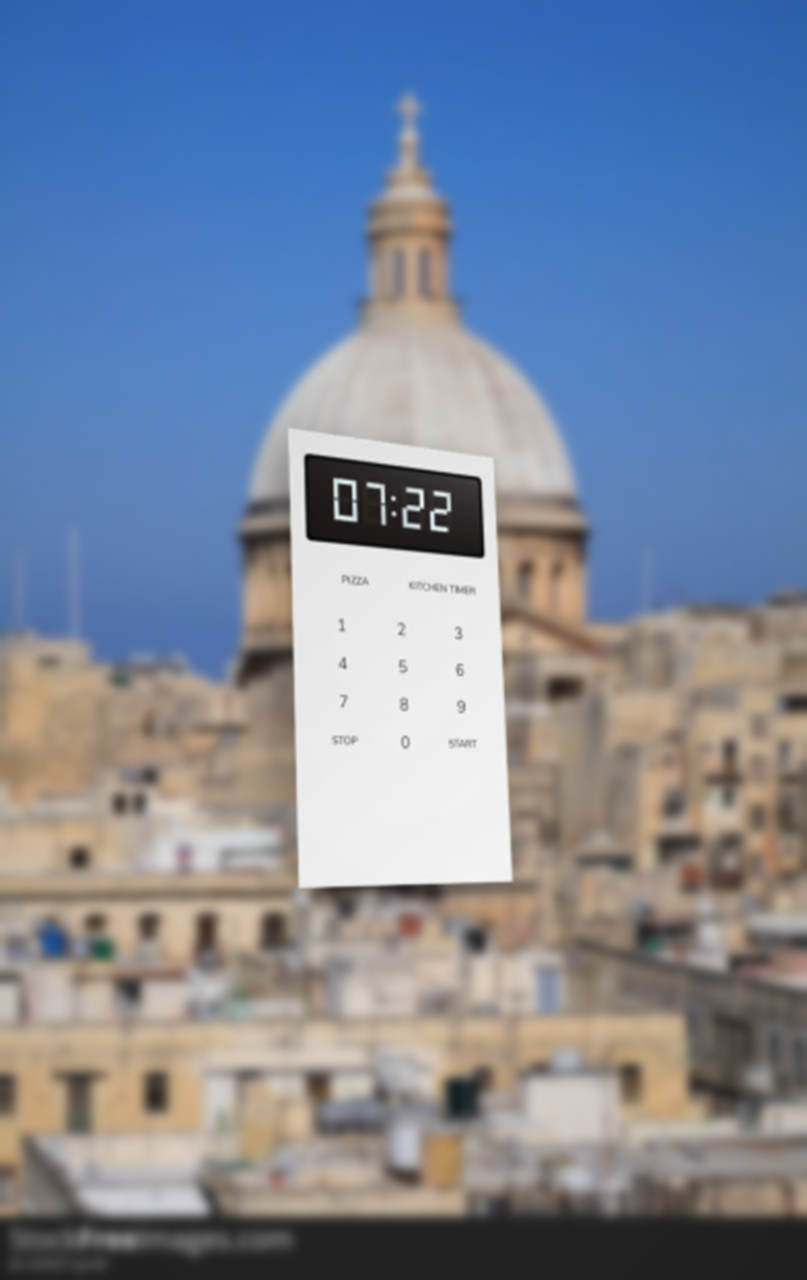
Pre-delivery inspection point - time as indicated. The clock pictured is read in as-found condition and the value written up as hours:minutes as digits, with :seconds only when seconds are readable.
7:22
